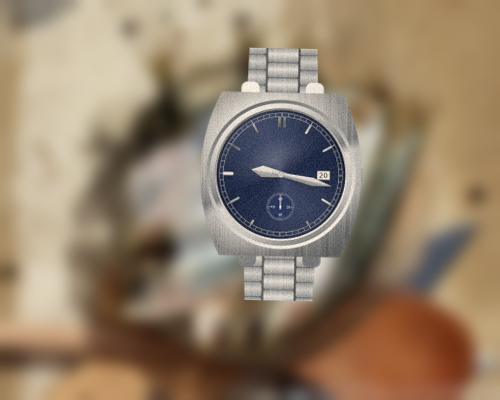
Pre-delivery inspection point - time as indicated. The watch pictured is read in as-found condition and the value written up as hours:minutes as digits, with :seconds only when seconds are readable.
9:17
